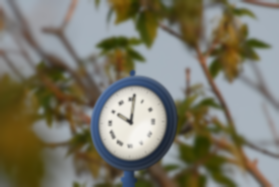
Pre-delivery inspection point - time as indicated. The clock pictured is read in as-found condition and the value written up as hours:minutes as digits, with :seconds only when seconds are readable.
10:01
